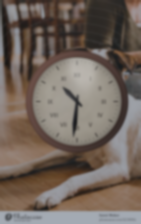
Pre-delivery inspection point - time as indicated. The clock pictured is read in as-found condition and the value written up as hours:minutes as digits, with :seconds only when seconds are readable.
10:31
